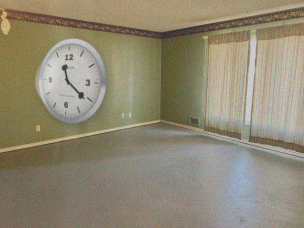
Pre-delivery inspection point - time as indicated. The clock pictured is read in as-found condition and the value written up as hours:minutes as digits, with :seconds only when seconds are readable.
11:21
